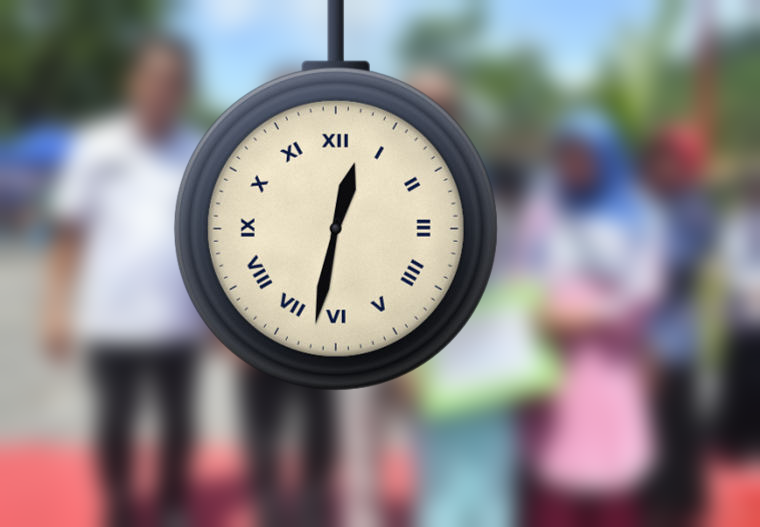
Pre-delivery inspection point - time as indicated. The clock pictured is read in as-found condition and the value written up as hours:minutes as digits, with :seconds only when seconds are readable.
12:32
